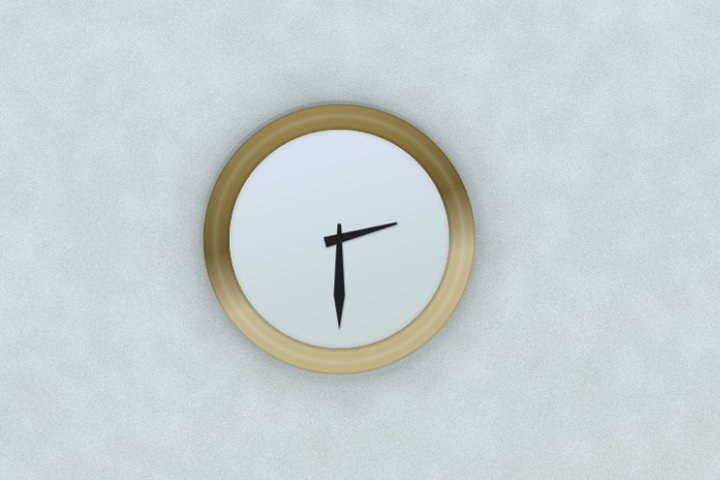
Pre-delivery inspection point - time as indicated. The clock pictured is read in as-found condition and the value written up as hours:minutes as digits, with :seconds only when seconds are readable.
2:30
